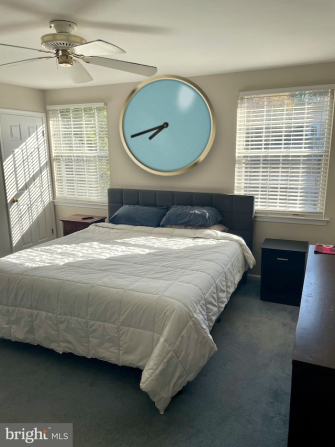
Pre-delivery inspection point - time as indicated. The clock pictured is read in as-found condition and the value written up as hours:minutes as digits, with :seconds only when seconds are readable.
7:42
